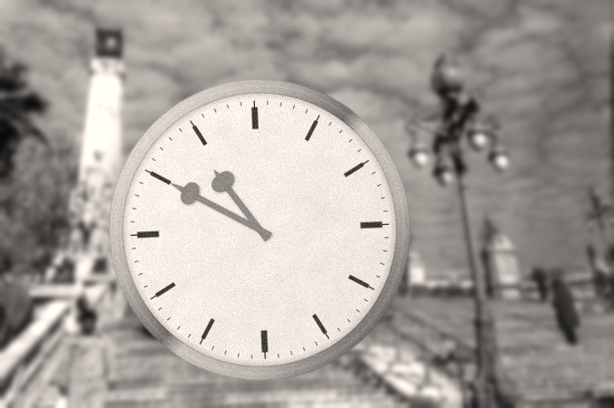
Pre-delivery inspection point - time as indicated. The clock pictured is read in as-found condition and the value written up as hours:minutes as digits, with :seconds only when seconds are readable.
10:50
